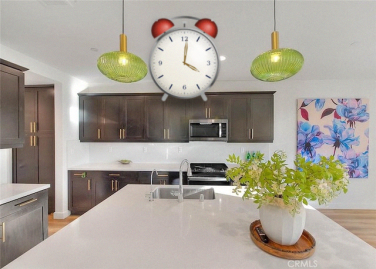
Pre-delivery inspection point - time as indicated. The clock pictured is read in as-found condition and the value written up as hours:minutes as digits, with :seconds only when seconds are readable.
4:01
